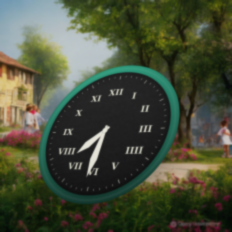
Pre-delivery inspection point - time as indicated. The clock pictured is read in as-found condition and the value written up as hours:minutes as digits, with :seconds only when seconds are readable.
7:31
